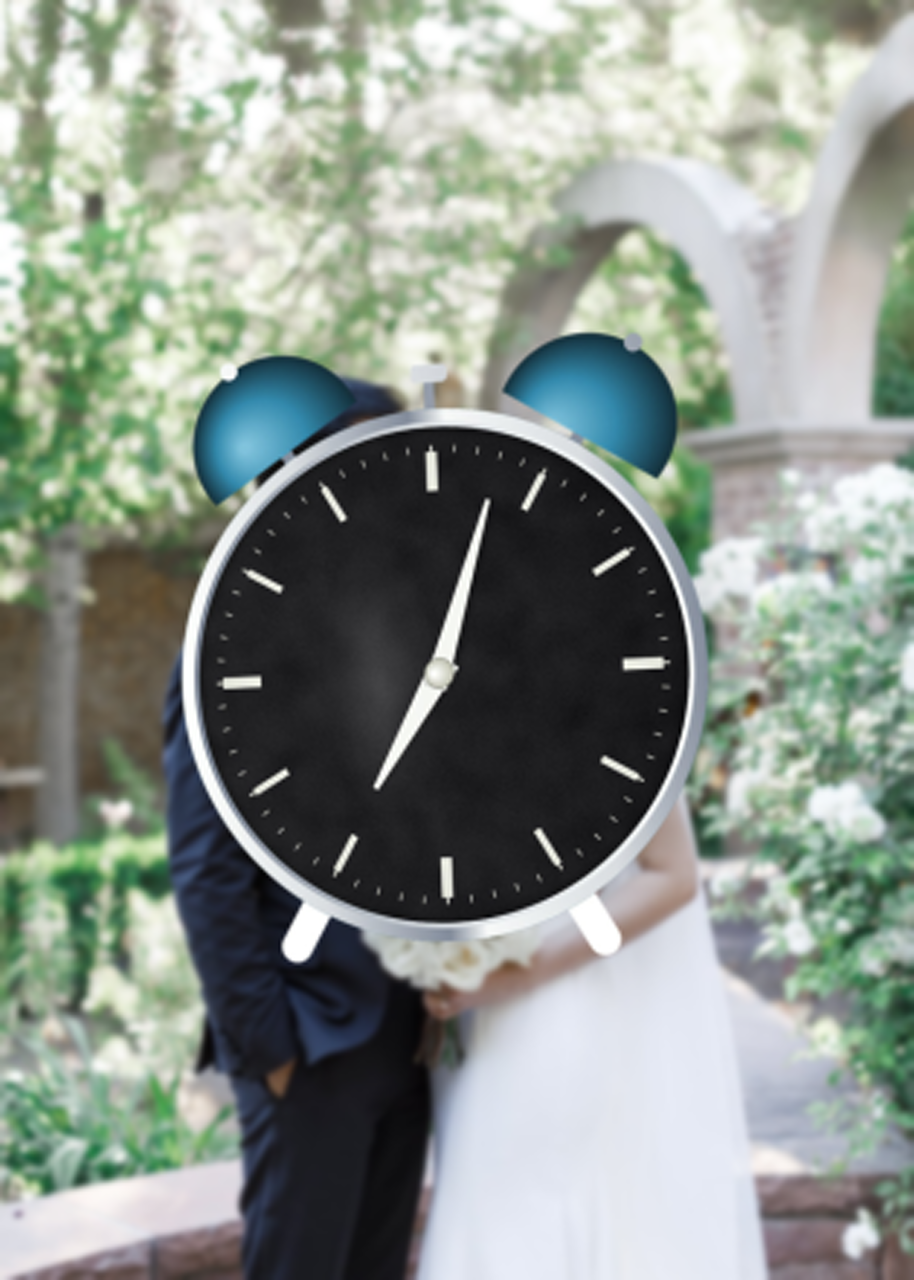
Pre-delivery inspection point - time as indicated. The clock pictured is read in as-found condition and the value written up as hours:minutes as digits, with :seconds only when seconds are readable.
7:03
